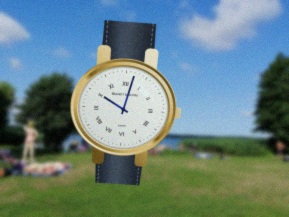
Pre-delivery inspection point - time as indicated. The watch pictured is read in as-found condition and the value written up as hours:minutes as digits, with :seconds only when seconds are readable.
10:02
